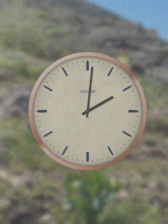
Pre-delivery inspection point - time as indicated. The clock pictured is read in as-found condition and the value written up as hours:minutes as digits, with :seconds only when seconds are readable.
2:01
